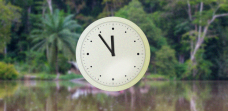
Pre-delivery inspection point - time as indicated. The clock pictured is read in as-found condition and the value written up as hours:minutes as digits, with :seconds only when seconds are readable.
11:54
